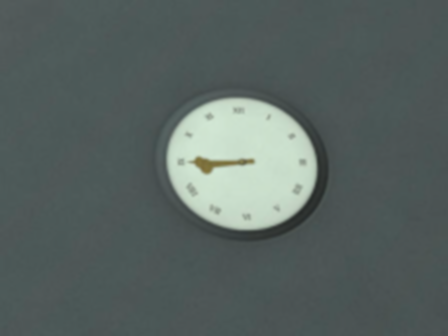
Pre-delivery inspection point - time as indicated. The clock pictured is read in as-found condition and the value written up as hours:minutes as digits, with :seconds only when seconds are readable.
8:45
